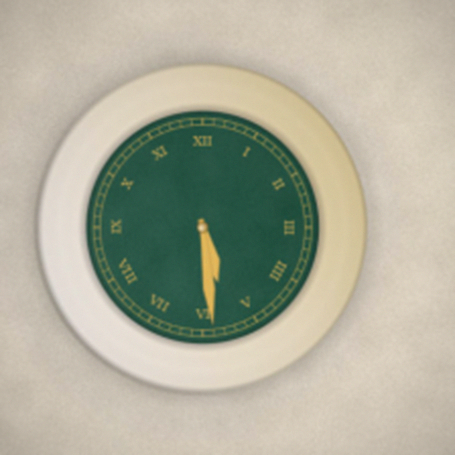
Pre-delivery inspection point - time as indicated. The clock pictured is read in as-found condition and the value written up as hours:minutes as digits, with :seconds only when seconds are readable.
5:29
